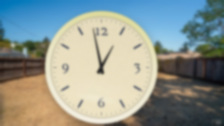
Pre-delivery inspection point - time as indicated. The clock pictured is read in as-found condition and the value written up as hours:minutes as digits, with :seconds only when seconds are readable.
12:58
